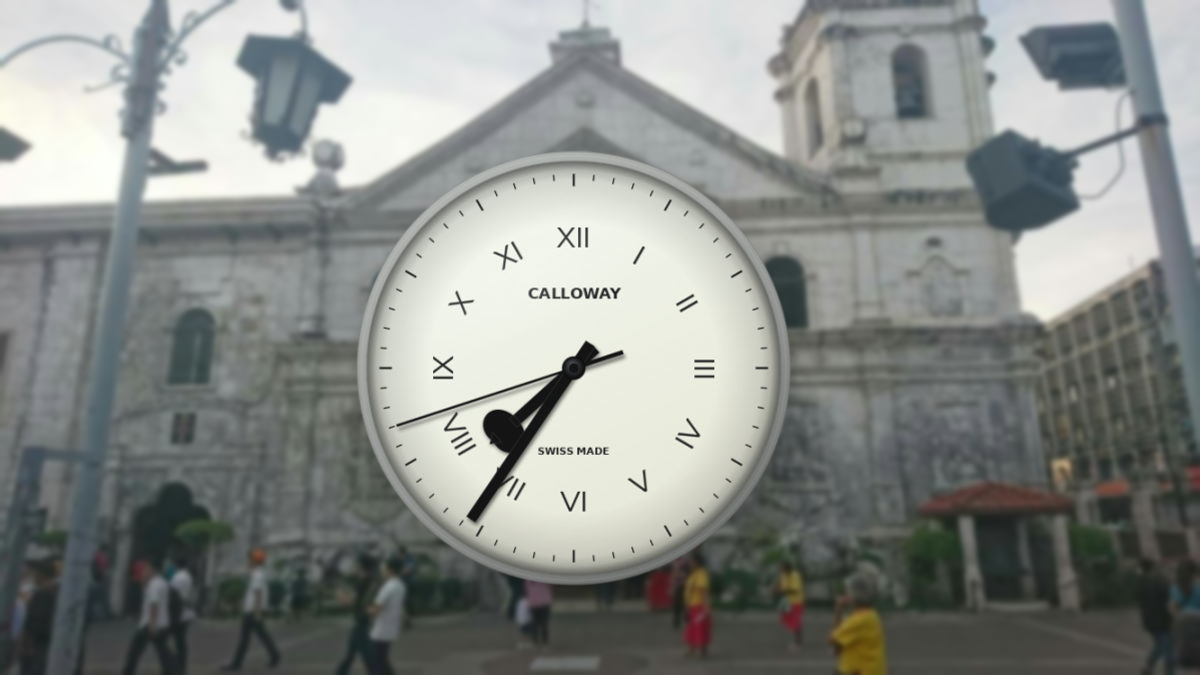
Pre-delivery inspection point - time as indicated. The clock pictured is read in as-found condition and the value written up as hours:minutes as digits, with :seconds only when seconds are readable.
7:35:42
